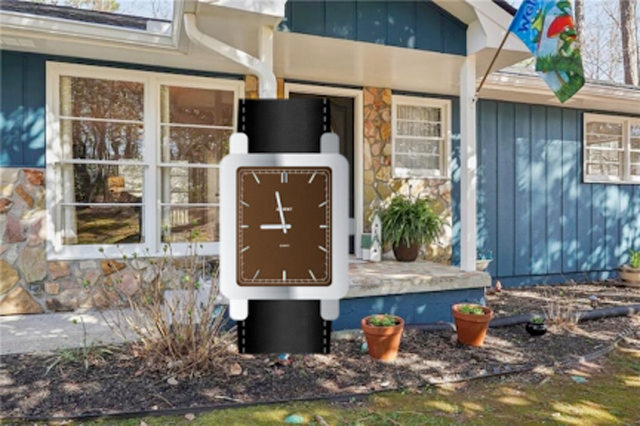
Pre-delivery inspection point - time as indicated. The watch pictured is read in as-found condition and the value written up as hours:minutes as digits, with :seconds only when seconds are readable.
8:58
